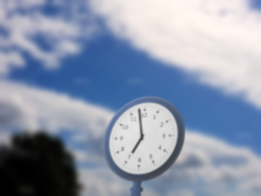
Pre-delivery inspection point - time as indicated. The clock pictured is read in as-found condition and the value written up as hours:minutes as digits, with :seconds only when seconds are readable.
6:58
